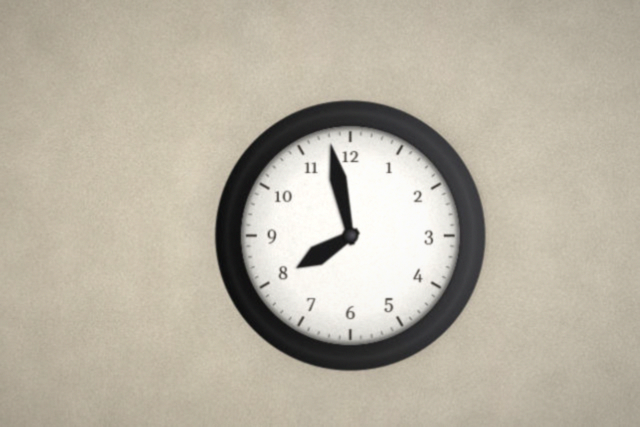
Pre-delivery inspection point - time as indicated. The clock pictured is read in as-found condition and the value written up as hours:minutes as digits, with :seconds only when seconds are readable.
7:58
